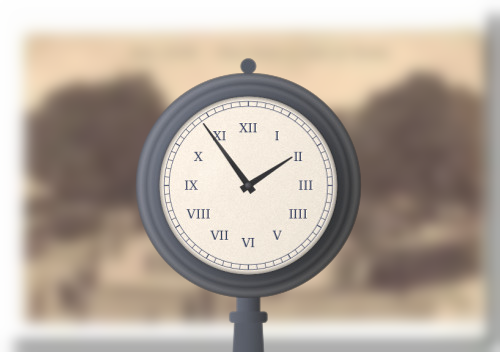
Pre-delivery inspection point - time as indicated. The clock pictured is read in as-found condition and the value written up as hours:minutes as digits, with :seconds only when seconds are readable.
1:54
